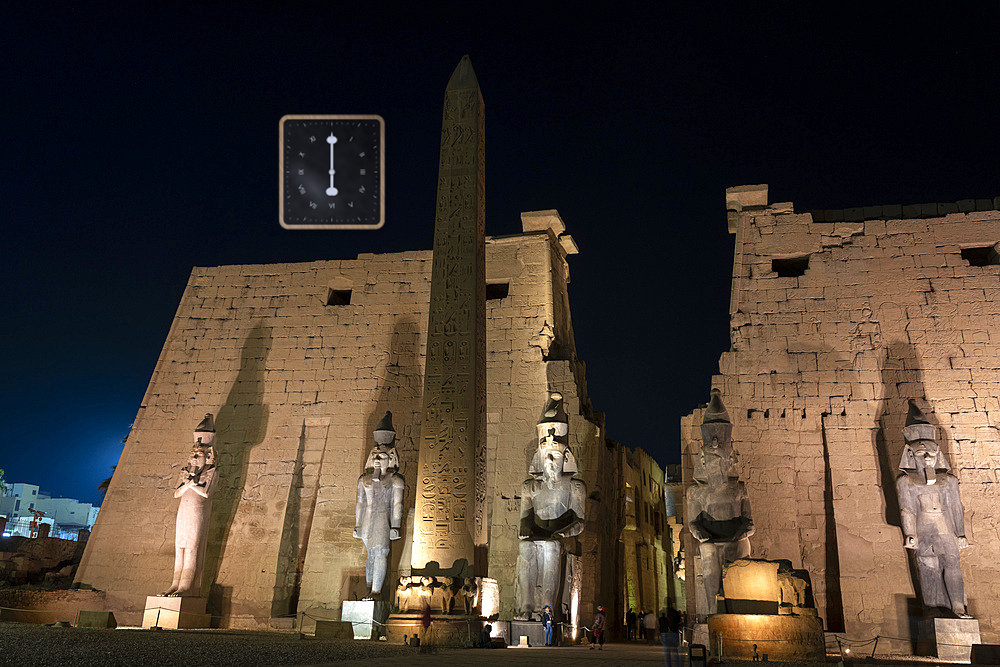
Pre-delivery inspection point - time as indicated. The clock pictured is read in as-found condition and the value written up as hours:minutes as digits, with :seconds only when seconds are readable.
6:00
